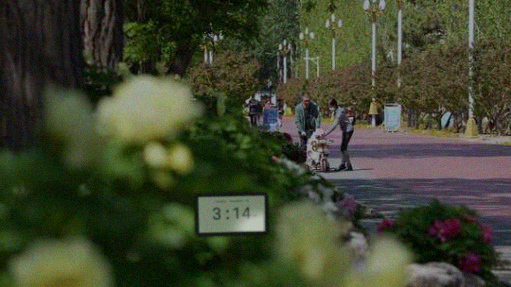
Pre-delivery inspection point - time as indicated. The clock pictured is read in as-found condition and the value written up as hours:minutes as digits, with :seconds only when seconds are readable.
3:14
